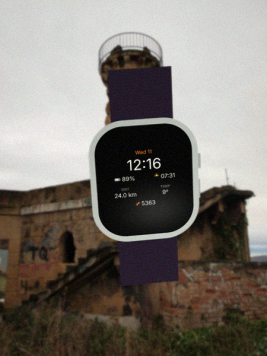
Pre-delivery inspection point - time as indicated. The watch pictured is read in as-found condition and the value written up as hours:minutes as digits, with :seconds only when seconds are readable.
12:16
